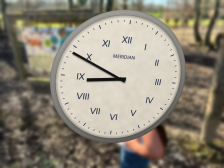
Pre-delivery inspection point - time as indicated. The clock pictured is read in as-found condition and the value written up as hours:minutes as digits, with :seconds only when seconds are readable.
8:49
